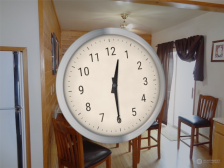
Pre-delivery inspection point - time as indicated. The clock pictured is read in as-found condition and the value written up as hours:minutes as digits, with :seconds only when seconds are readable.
12:30
